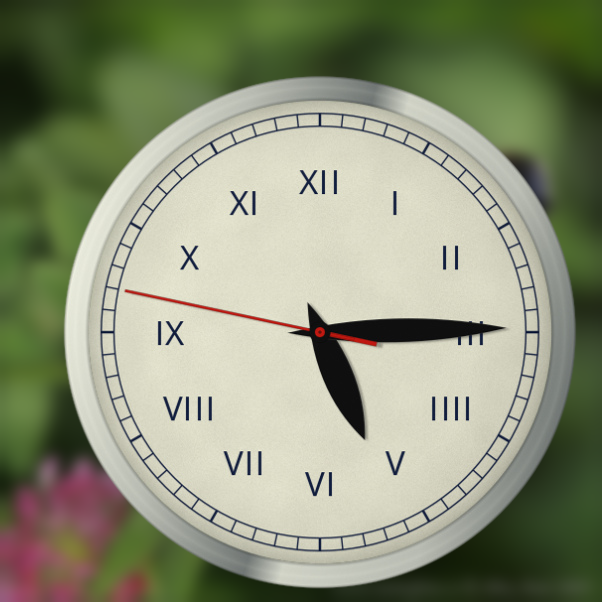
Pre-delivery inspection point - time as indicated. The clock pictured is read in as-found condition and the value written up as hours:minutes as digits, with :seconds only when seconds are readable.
5:14:47
